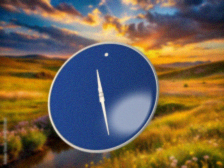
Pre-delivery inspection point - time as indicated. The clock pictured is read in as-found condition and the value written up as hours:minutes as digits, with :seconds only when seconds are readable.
11:27
